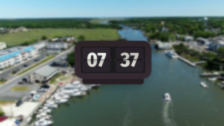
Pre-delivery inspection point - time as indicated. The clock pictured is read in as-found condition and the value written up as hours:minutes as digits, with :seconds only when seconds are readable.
7:37
